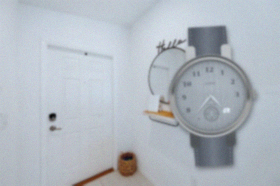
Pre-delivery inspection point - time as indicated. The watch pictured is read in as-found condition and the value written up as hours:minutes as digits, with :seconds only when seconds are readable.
4:37
